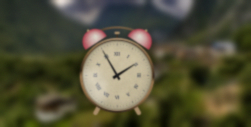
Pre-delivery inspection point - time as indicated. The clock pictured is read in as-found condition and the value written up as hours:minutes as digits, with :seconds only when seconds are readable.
1:55
